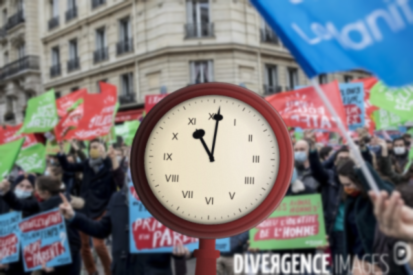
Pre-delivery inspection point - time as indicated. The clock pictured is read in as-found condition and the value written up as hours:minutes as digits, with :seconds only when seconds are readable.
11:01
